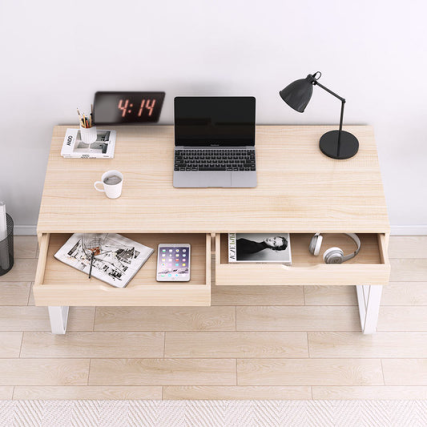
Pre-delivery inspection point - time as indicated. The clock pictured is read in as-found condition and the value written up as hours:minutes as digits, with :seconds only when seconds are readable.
4:14
